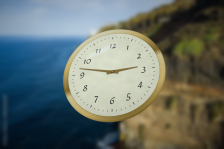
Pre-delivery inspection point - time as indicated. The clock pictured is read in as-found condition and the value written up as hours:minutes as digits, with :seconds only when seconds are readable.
2:47
